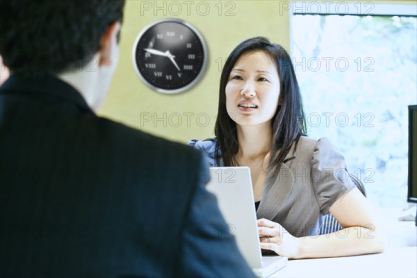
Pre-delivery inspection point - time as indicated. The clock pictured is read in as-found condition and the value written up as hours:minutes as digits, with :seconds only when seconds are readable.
4:47
